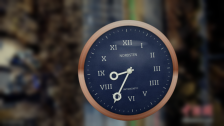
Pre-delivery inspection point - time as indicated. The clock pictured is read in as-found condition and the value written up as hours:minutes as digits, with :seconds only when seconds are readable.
8:35
